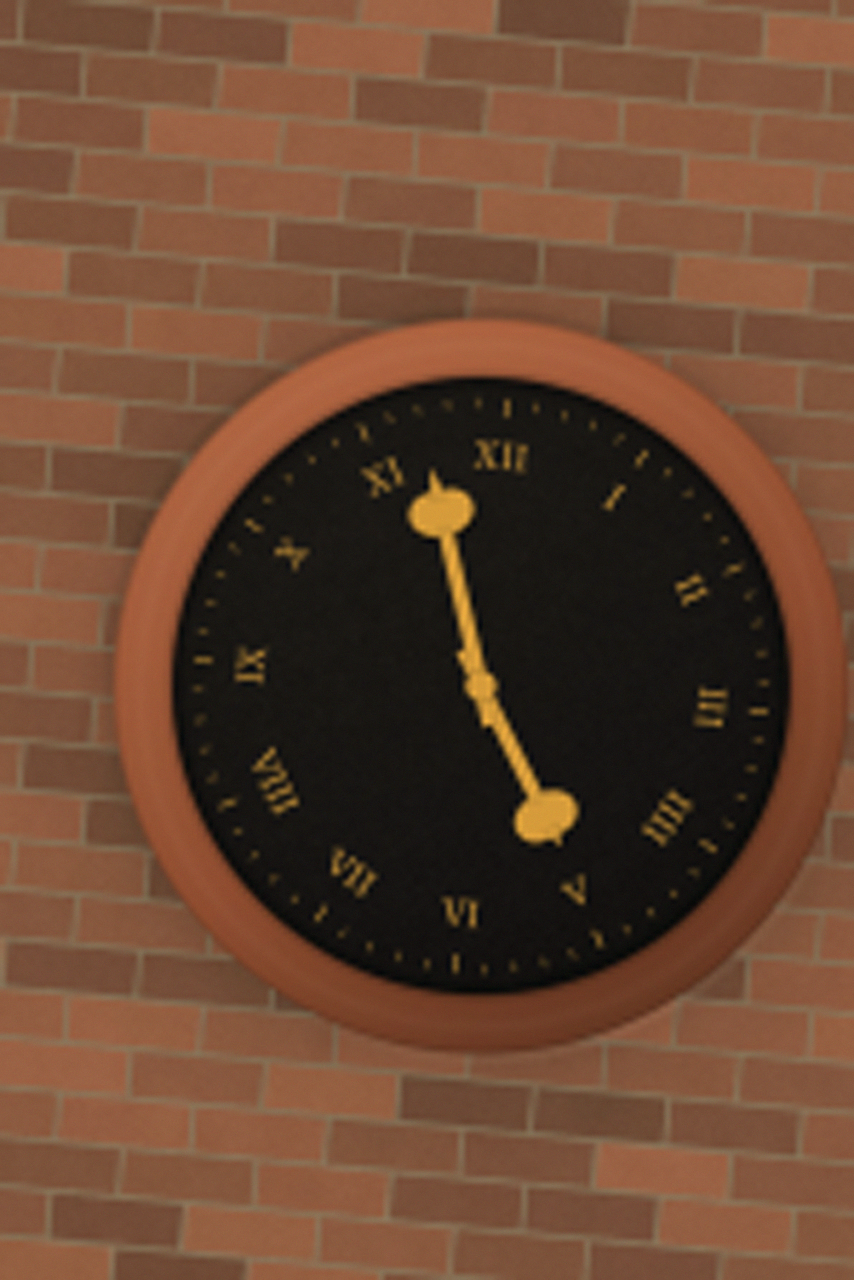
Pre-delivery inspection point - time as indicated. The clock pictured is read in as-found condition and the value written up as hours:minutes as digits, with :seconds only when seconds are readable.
4:57
